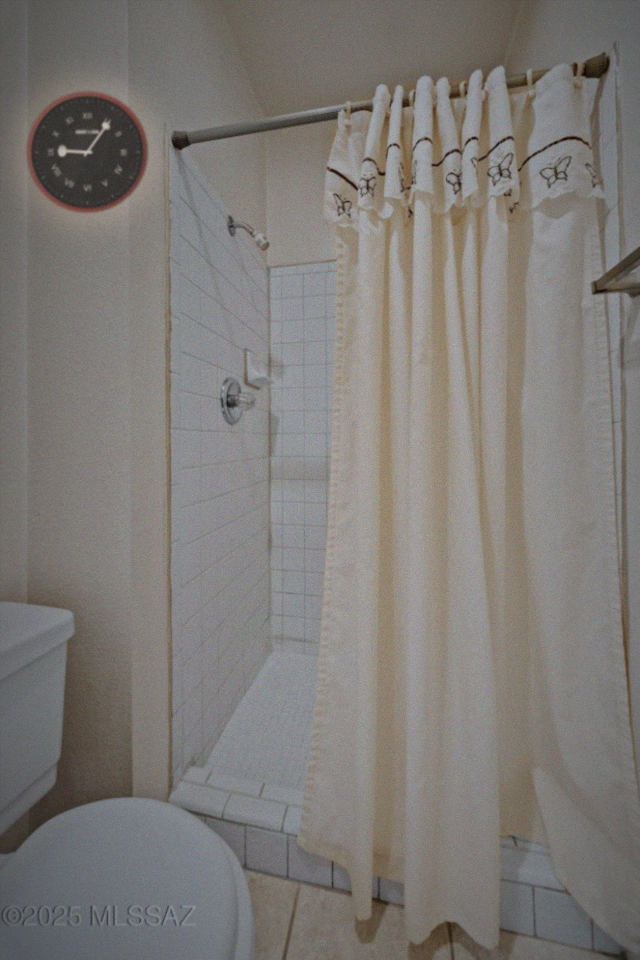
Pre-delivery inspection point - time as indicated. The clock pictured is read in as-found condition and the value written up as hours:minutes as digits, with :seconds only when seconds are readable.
9:06
